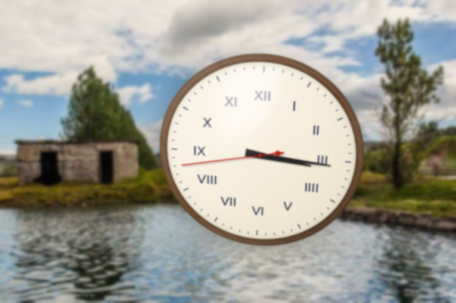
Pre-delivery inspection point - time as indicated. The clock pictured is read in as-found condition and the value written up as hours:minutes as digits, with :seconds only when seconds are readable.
3:15:43
